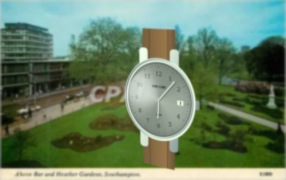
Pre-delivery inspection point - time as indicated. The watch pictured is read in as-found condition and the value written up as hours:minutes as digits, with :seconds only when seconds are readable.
6:07
